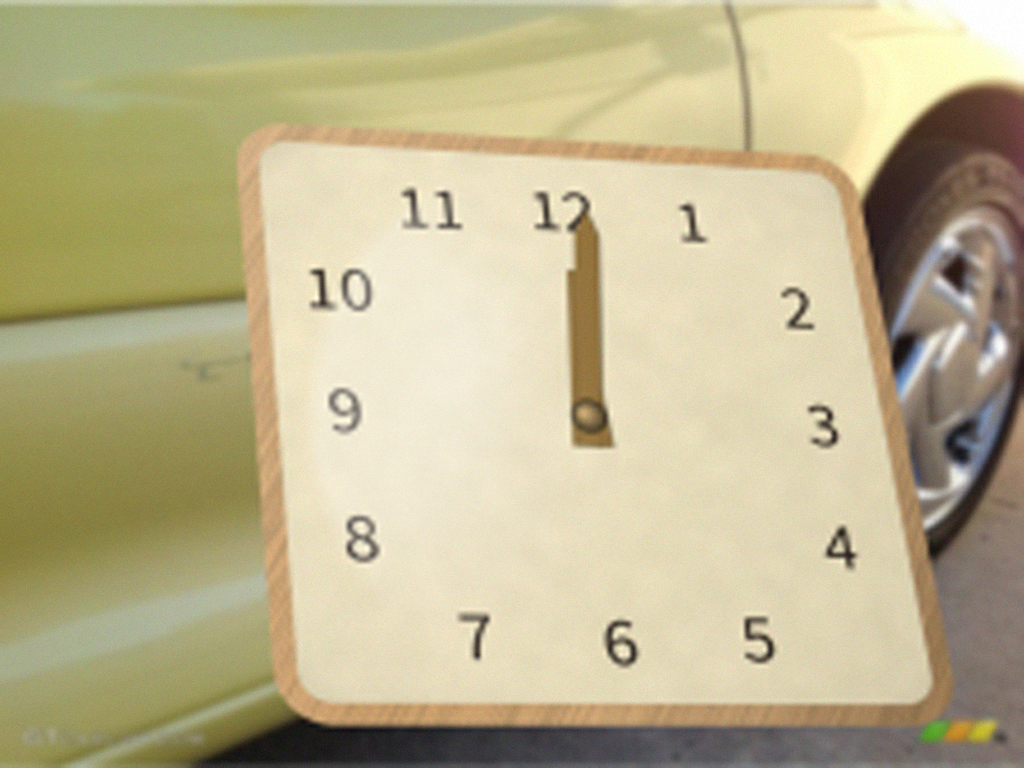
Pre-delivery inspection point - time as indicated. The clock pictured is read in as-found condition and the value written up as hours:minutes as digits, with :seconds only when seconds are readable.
12:01
